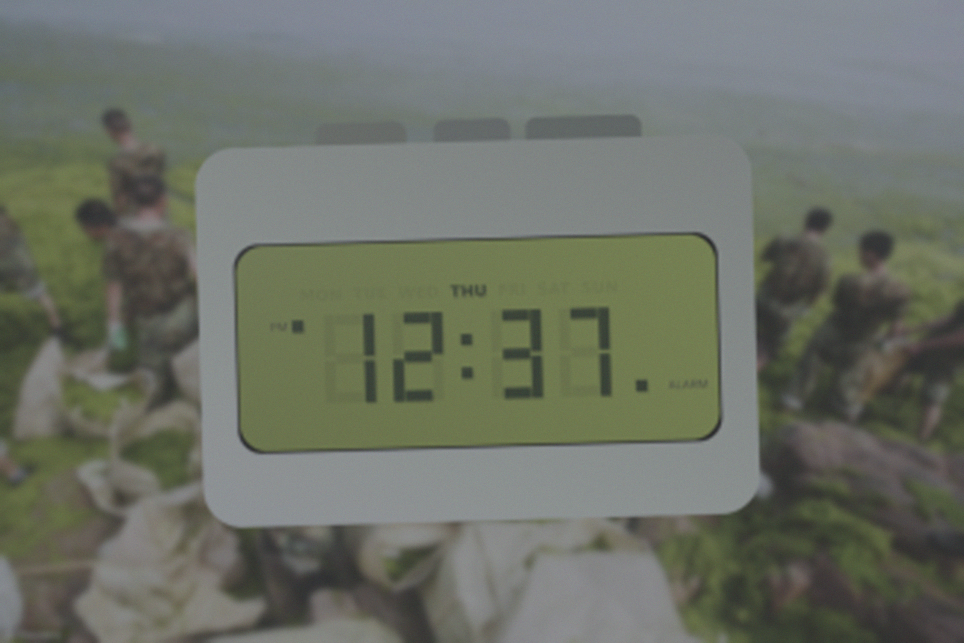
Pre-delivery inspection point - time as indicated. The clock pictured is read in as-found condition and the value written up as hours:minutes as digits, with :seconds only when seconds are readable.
12:37
